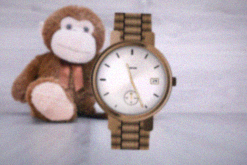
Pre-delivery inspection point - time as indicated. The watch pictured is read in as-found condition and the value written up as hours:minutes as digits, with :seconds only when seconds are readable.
11:26
